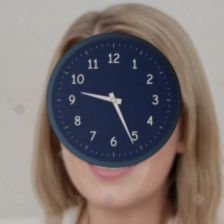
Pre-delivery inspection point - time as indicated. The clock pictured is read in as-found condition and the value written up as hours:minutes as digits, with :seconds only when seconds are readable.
9:26
